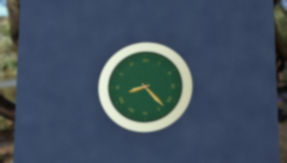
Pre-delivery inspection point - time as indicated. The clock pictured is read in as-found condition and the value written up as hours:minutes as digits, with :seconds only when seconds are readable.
8:23
